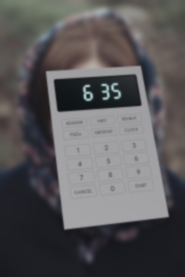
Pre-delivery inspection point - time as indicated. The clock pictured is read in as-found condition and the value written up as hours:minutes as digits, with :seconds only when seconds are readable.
6:35
